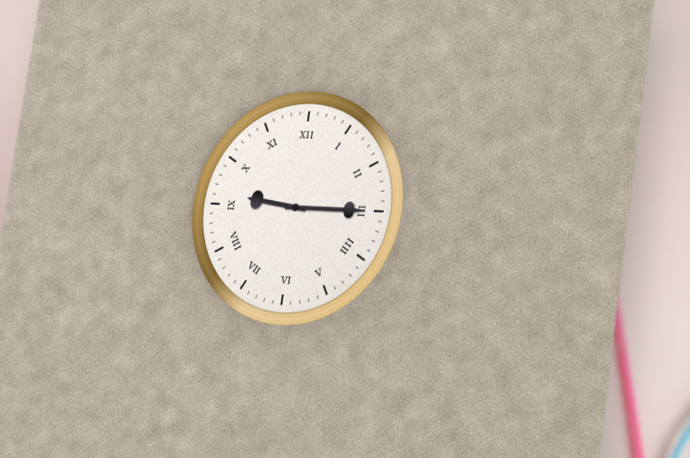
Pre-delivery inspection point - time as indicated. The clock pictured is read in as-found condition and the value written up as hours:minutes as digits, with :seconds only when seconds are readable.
9:15
